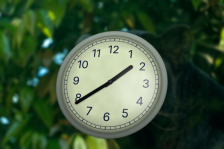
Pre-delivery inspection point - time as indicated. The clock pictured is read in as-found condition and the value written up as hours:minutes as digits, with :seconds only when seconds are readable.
1:39
